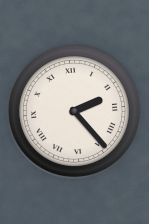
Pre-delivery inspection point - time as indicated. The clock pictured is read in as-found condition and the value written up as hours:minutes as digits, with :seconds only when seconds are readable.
2:24
